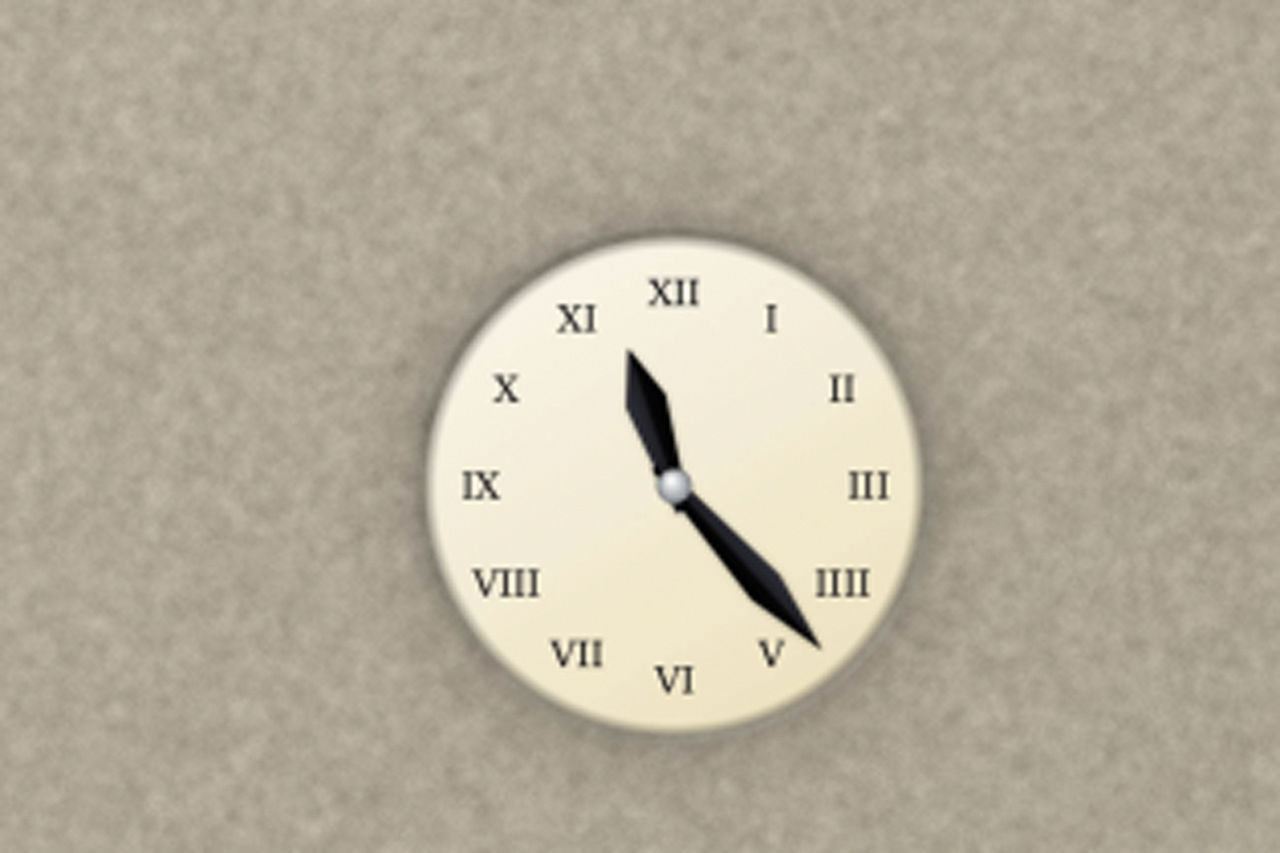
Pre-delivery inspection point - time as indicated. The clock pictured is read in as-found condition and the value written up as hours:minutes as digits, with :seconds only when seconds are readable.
11:23
